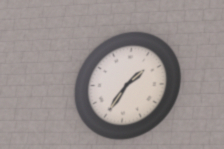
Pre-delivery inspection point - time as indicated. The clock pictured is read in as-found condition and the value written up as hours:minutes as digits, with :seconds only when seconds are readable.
1:35
